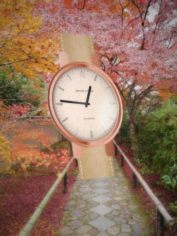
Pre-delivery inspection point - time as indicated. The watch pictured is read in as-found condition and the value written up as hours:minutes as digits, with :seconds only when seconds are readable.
12:46
